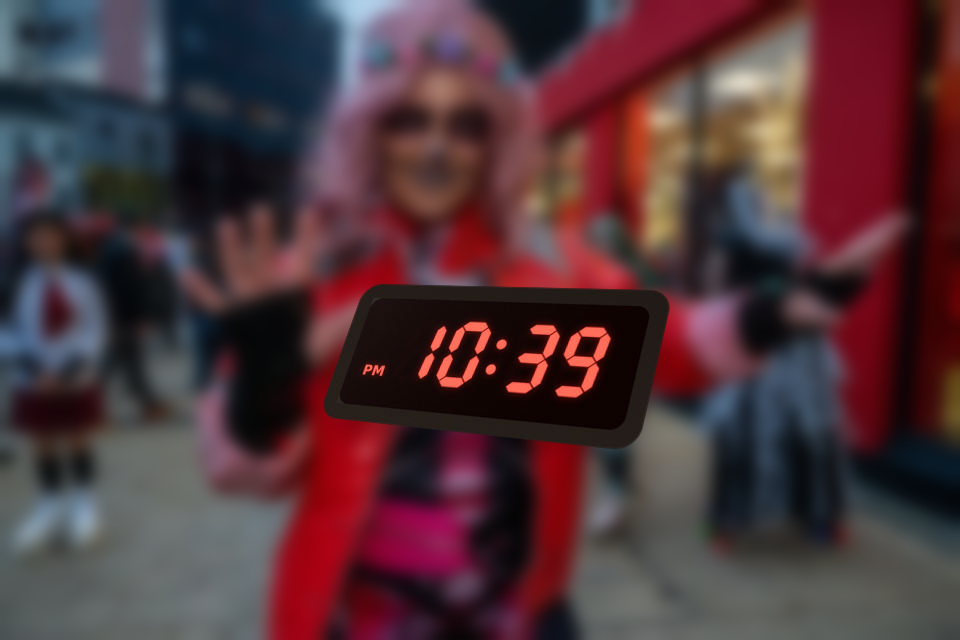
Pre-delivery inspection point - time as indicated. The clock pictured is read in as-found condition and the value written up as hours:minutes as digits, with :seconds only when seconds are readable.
10:39
